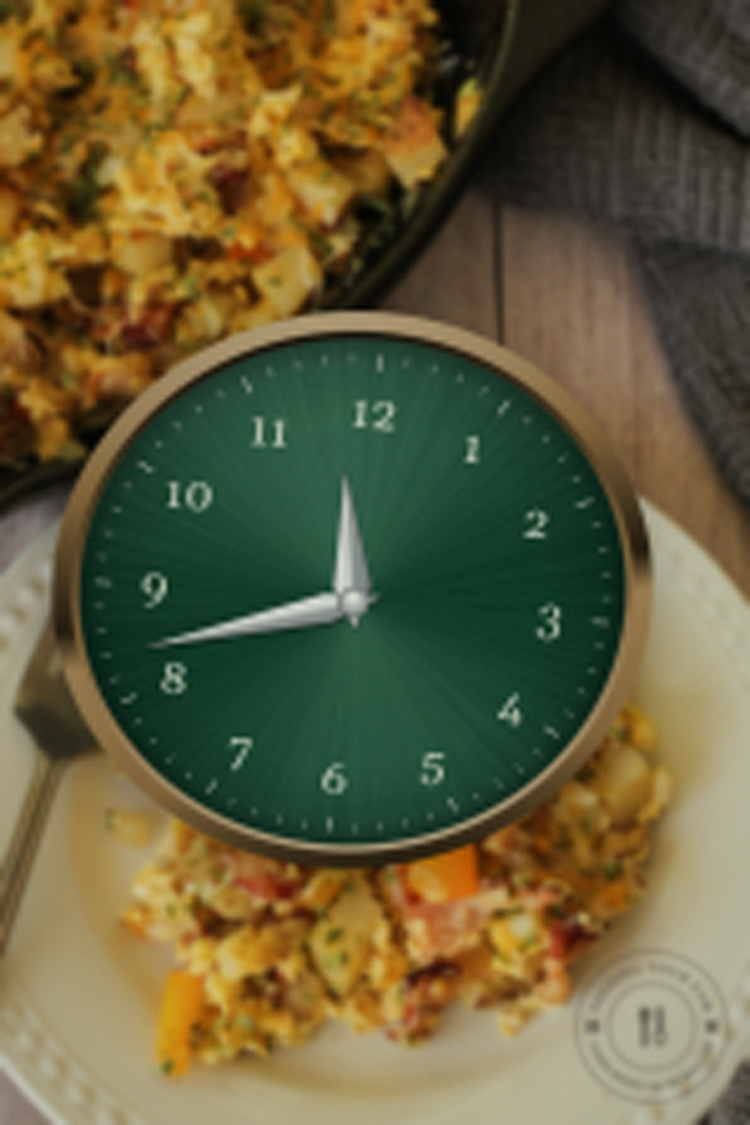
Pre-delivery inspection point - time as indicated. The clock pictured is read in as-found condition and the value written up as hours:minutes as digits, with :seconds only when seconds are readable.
11:42
